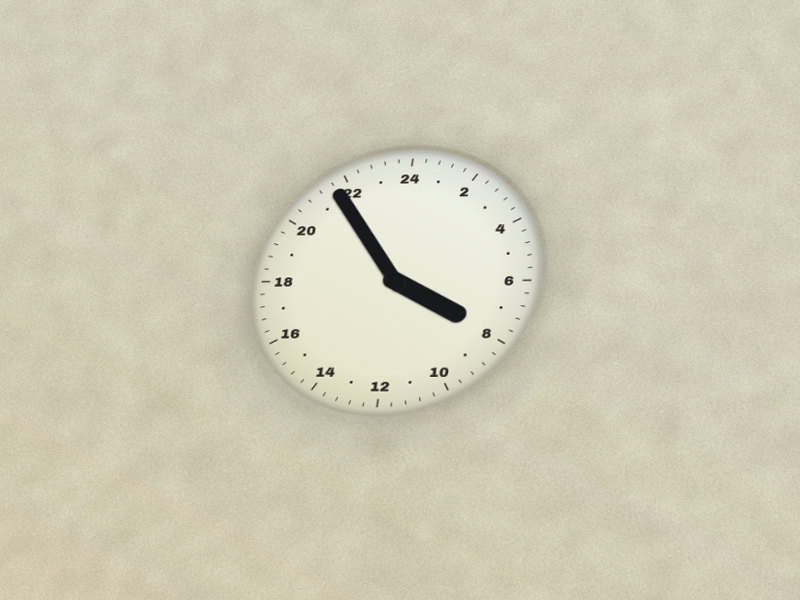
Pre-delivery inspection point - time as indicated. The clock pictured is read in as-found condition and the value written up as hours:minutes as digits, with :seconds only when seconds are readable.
7:54
